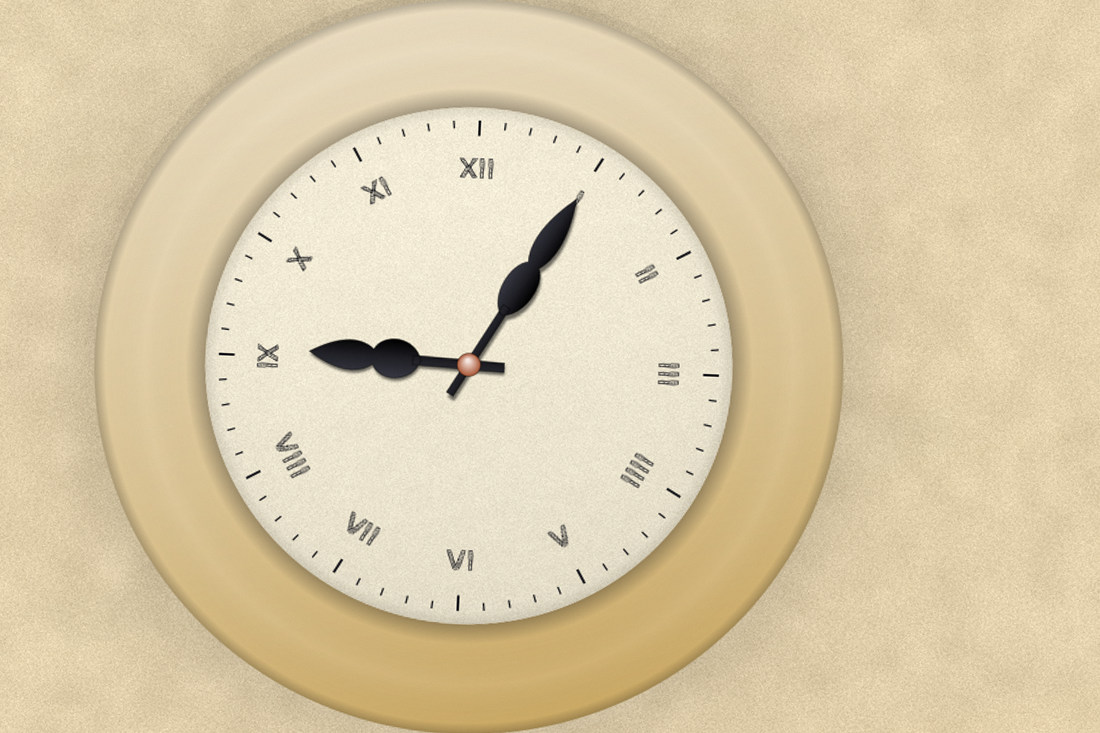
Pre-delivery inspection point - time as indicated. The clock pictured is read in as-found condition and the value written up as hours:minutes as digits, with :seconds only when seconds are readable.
9:05
